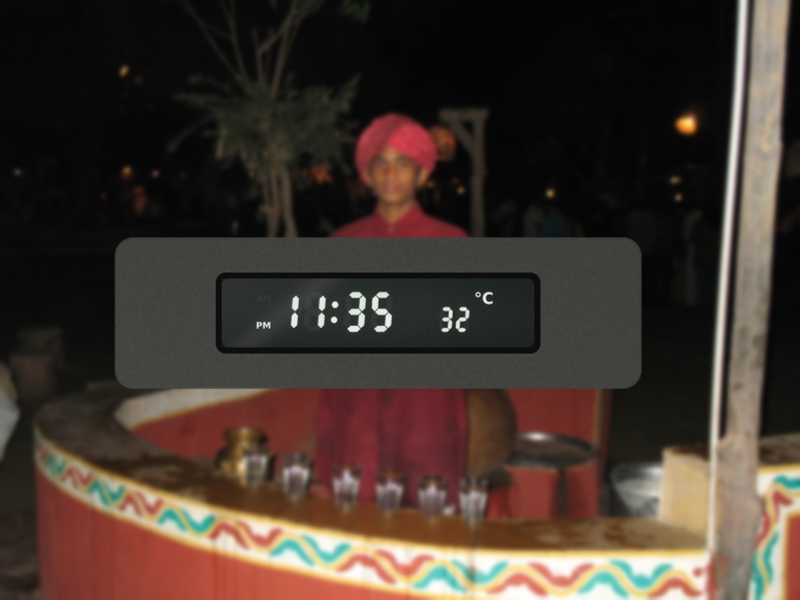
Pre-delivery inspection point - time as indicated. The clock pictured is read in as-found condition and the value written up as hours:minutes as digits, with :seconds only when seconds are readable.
11:35
